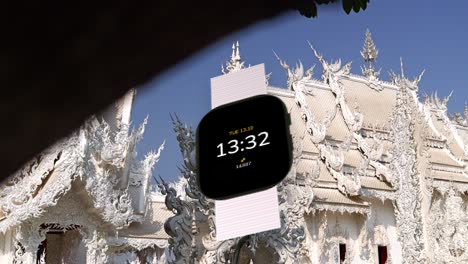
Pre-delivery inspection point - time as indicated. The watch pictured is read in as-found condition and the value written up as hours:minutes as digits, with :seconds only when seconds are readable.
13:32
